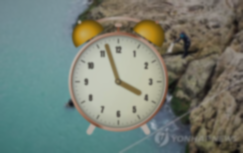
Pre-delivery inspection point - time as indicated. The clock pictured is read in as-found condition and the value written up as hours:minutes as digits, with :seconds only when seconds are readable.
3:57
